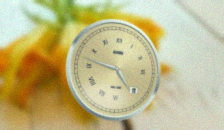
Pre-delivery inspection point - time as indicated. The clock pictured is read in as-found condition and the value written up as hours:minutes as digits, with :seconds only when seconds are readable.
4:47
